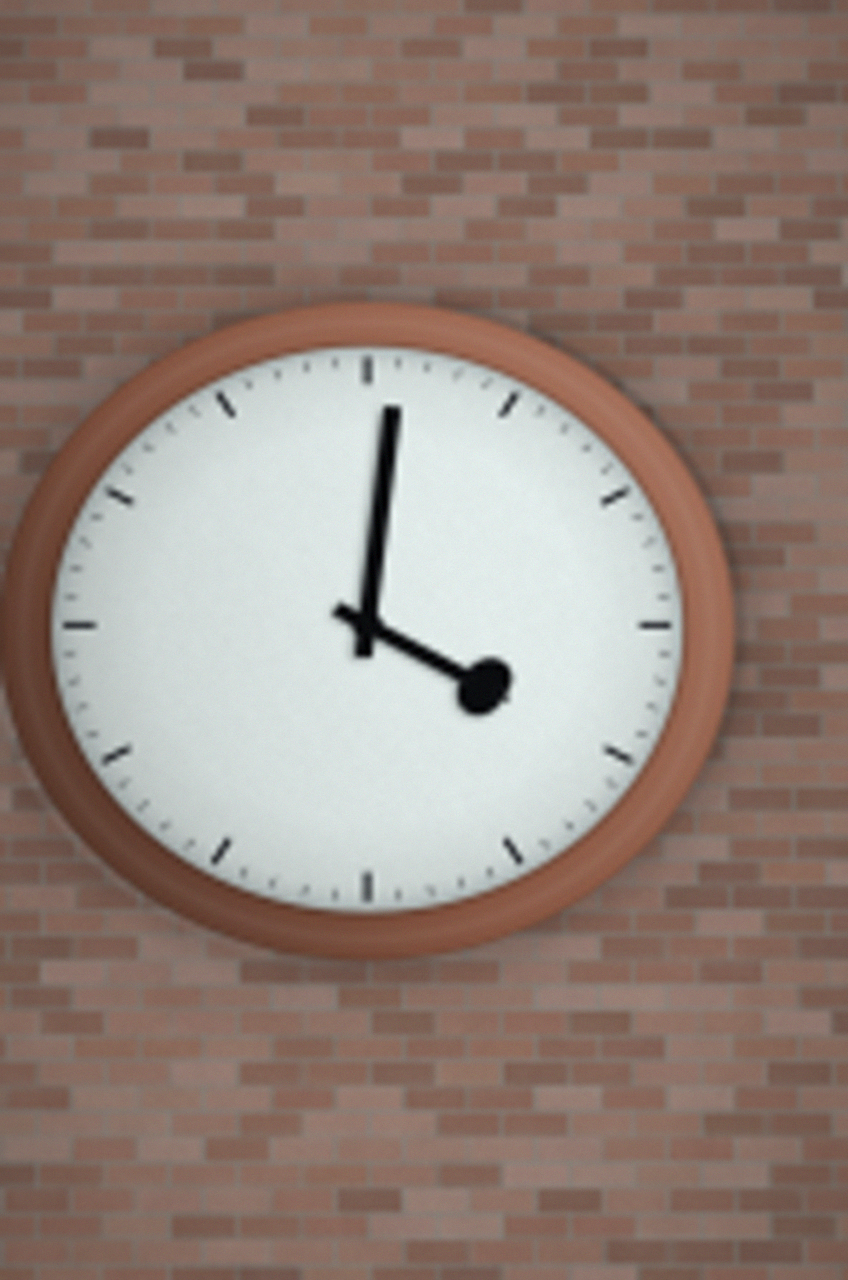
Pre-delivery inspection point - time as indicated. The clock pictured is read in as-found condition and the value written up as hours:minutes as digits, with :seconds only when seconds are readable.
4:01
